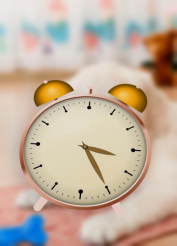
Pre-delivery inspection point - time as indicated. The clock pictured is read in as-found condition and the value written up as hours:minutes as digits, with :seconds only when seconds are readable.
3:25
